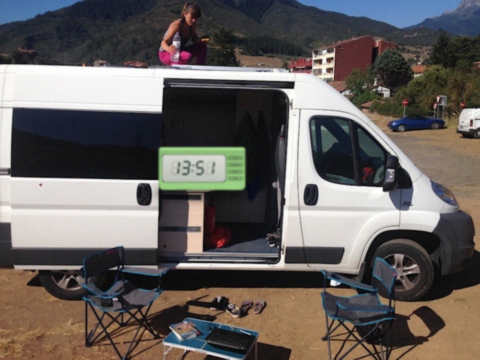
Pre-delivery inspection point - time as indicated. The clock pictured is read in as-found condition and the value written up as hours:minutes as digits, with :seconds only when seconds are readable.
13:51
